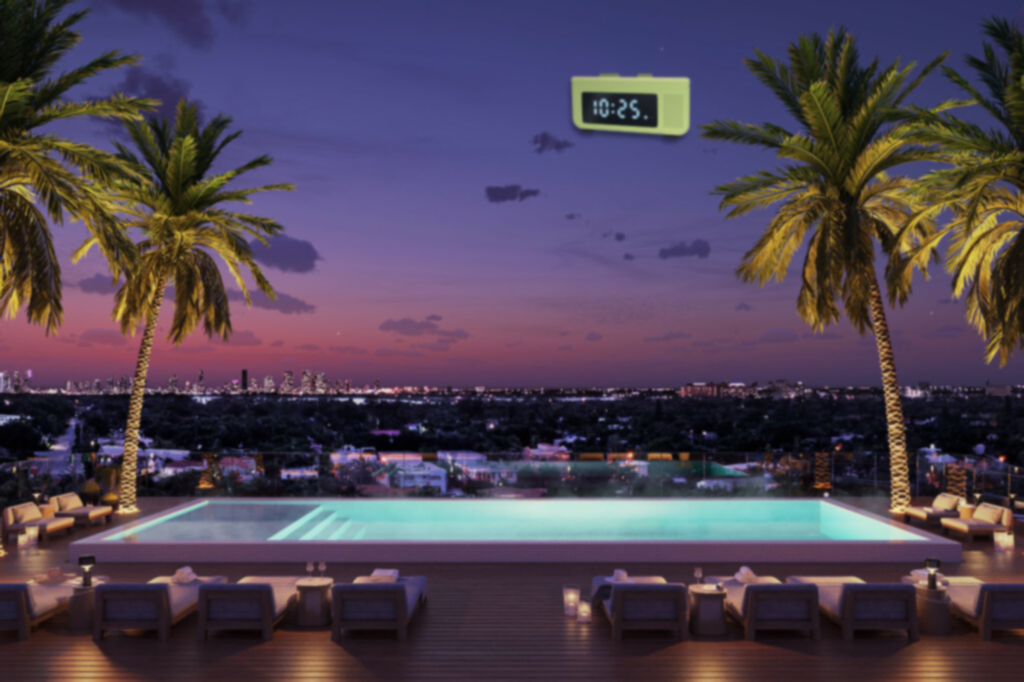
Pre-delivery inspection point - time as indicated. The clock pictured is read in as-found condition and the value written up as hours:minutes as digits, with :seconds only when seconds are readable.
10:25
